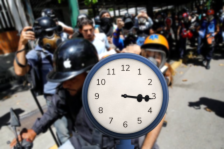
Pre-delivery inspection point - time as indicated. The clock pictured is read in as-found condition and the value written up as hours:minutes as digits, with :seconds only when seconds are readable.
3:16
